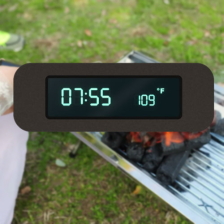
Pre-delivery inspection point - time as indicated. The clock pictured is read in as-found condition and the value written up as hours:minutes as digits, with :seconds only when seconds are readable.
7:55
